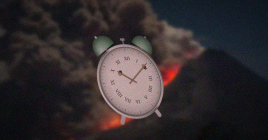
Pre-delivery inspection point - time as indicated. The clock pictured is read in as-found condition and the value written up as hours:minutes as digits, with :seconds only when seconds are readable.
10:09
